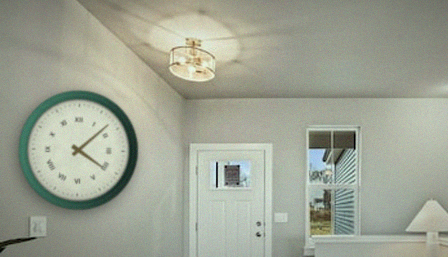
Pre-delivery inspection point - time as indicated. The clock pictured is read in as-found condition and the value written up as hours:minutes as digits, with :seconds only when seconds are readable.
4:08
